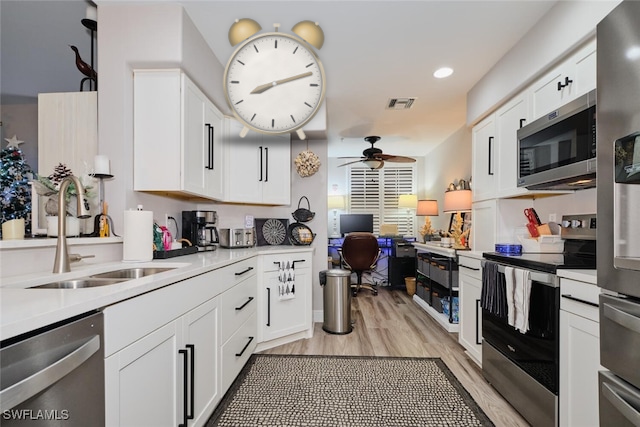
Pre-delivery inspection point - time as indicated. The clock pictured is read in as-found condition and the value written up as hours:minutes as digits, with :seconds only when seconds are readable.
8:12
